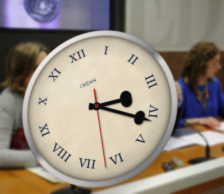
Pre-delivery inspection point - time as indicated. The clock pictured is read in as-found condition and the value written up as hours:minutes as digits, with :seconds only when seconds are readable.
3:21:32
